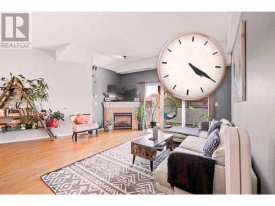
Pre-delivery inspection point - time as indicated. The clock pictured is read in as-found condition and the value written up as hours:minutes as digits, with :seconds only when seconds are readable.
4:20
